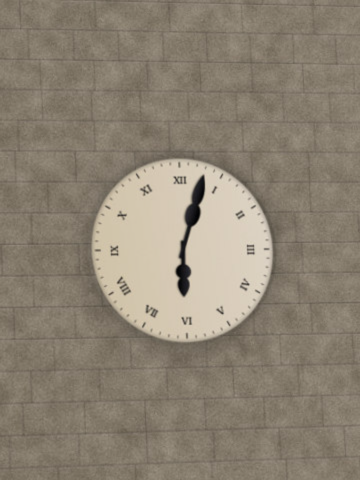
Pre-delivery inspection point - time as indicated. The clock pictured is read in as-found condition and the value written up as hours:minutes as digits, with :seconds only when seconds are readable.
6:03
